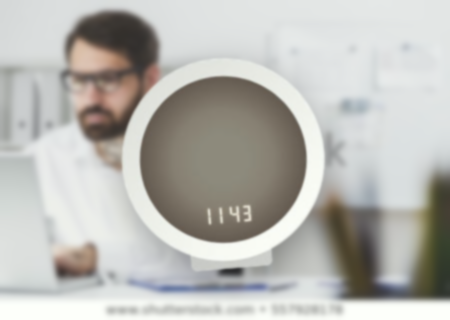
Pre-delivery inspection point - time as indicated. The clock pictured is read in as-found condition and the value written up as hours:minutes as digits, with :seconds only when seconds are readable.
11:43
